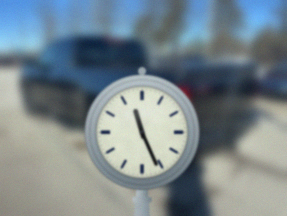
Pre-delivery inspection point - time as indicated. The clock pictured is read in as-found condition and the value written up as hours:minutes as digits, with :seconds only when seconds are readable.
11:26
